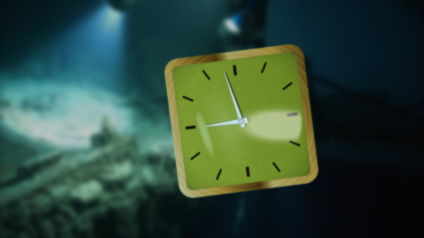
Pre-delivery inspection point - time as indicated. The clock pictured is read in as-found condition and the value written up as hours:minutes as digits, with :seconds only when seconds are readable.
8:58
